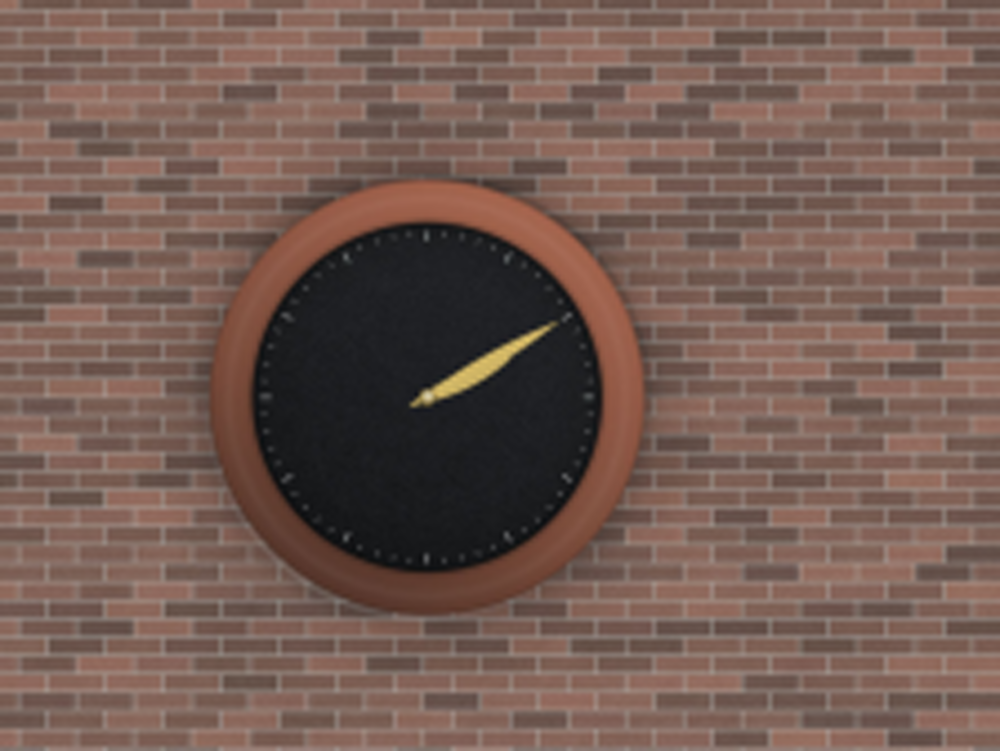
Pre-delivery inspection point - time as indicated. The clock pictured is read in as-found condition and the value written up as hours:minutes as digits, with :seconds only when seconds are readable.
2:10
